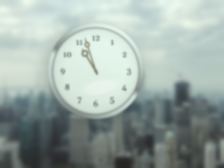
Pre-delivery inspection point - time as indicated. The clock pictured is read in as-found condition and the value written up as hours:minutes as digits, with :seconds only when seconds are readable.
10:57
